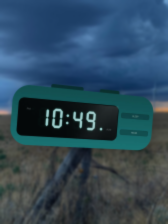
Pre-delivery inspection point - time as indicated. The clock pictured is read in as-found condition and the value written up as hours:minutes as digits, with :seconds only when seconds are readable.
10:49
